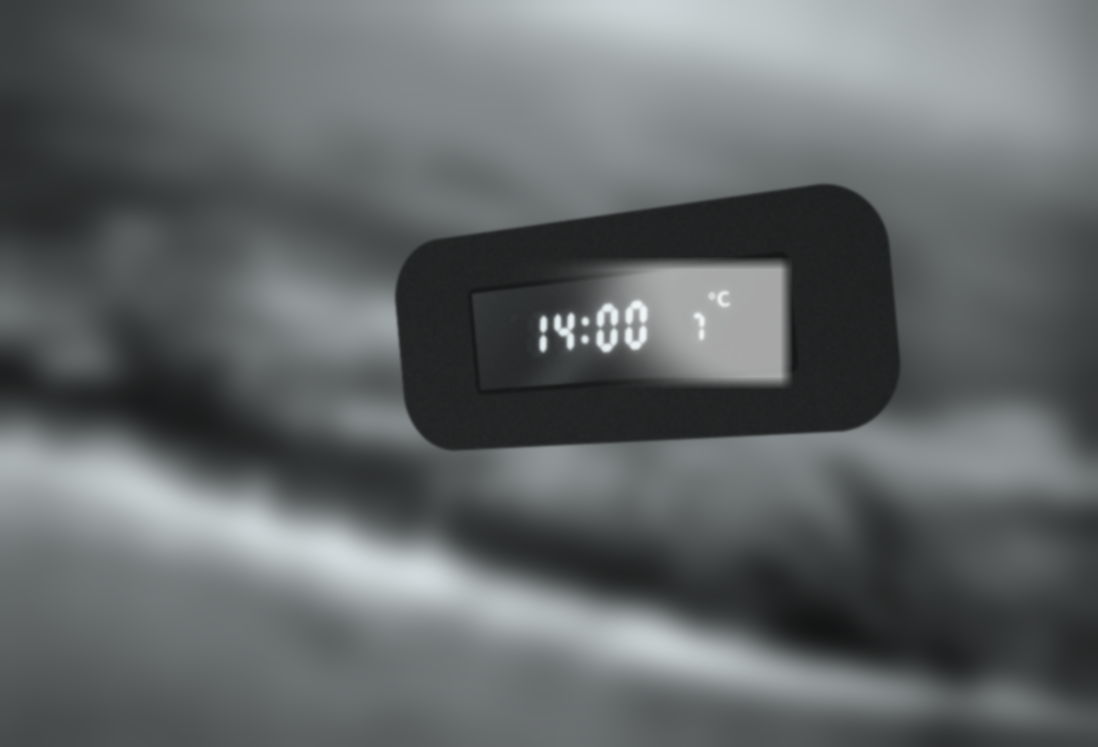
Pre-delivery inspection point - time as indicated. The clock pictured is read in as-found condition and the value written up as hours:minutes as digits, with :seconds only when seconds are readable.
14:00
